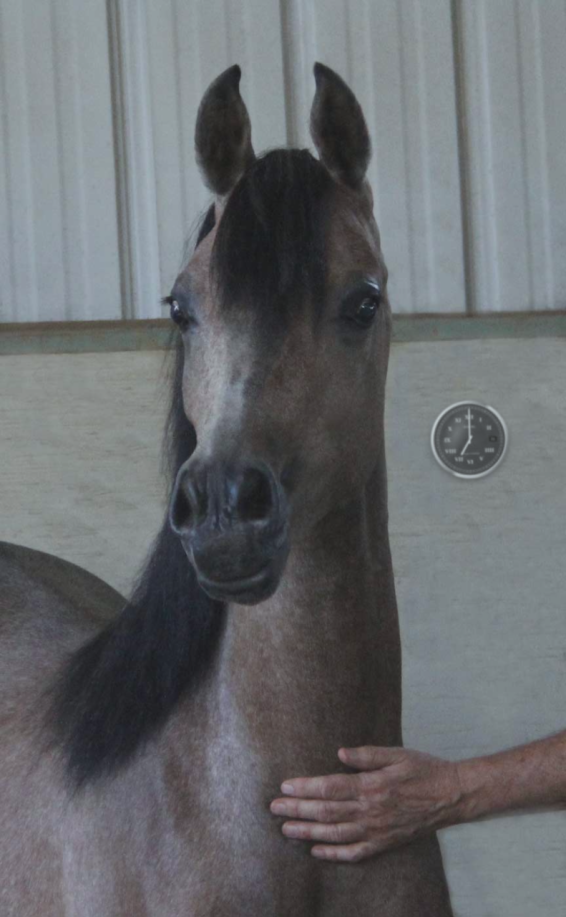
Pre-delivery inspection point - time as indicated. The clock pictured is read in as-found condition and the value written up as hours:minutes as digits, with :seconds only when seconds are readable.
7:00
